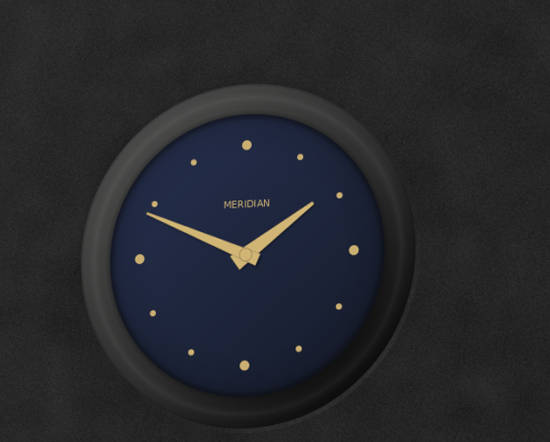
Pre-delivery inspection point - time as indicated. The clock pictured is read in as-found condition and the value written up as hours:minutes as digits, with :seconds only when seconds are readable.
1:49
